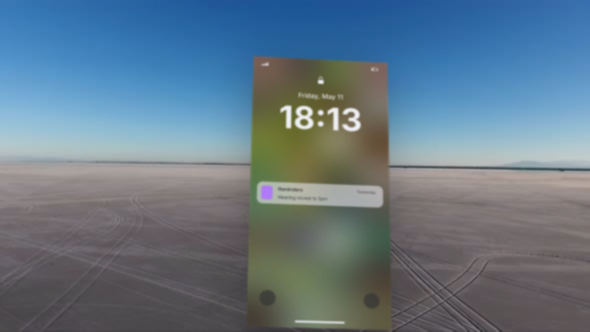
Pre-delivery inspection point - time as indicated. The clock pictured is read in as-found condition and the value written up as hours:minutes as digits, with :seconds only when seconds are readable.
18:13
